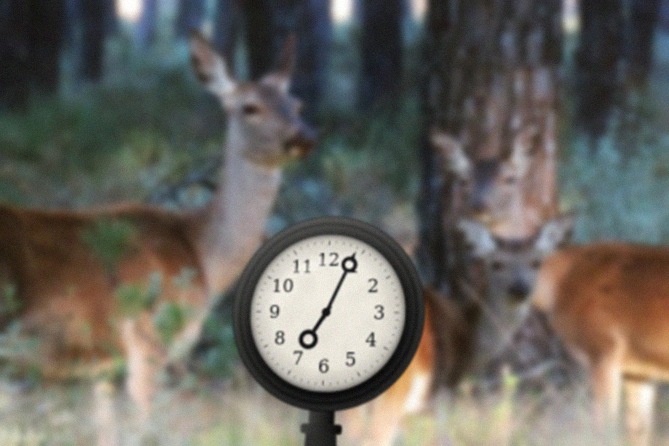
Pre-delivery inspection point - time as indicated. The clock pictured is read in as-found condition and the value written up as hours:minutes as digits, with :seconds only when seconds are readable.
7:04
